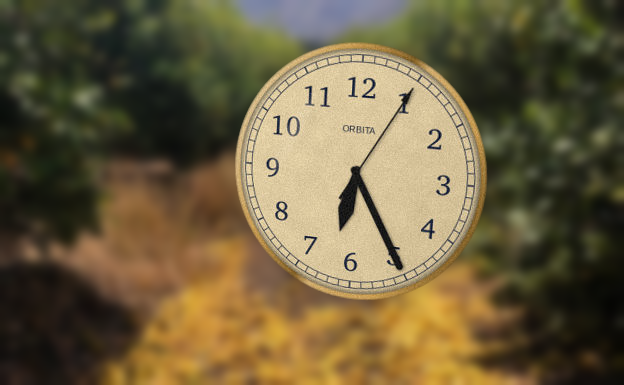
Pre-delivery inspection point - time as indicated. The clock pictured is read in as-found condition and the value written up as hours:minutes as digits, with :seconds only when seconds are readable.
6:25:05
